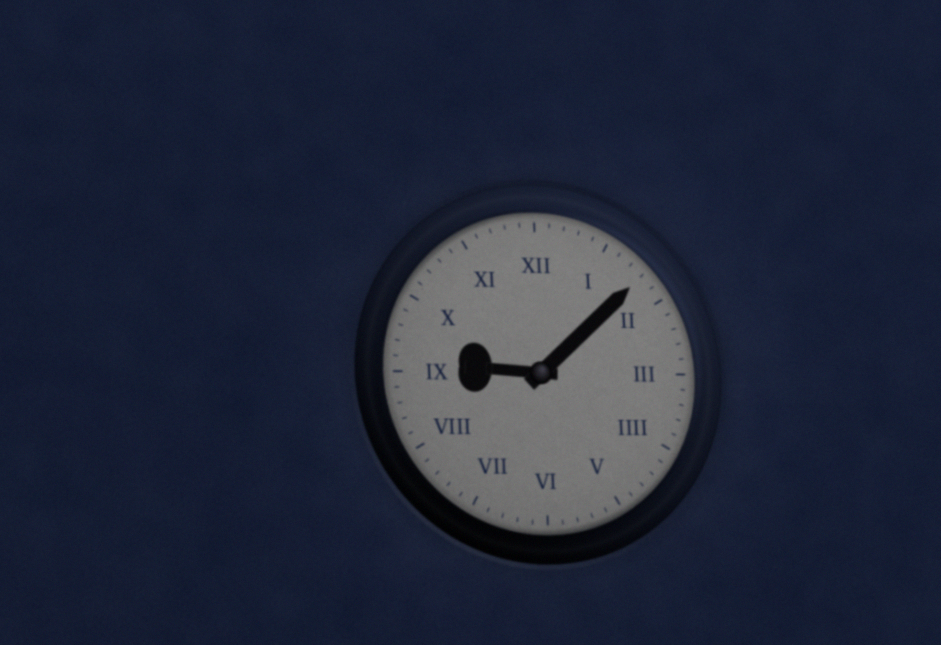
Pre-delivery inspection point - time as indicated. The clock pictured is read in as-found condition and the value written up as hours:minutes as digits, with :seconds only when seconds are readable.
9:08
